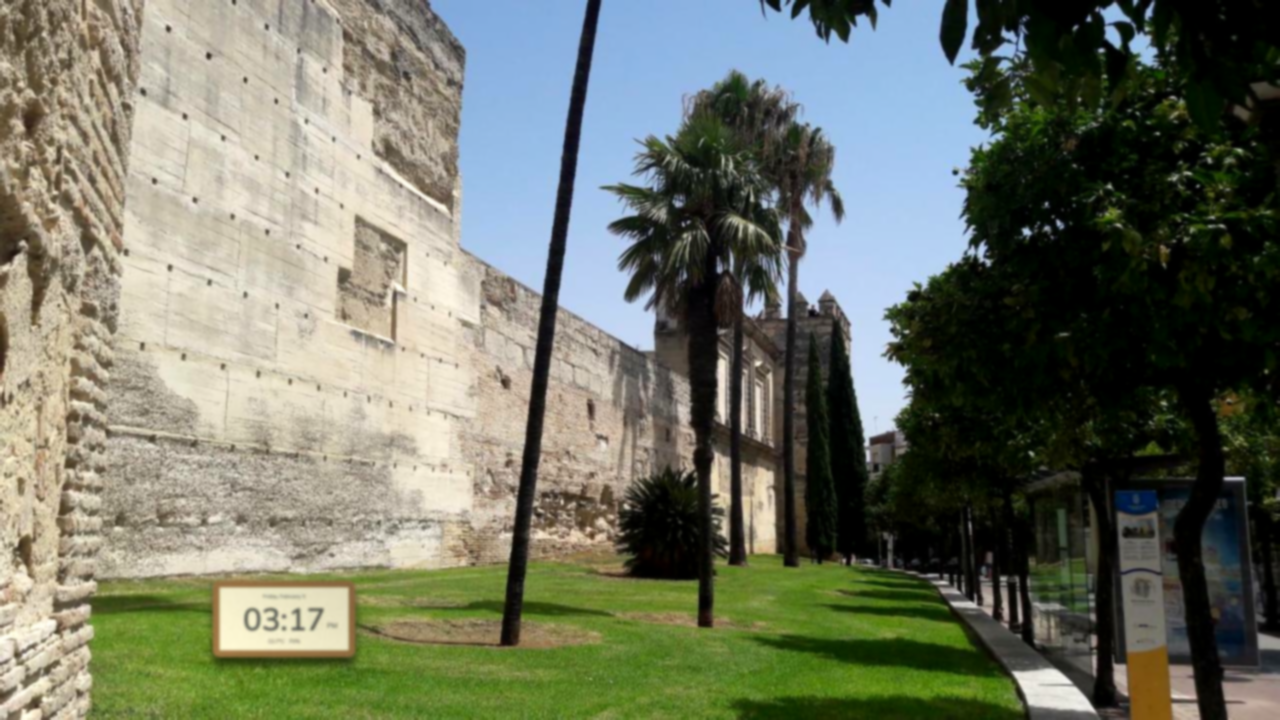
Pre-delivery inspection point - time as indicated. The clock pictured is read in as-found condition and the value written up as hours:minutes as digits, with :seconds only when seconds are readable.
3:17
